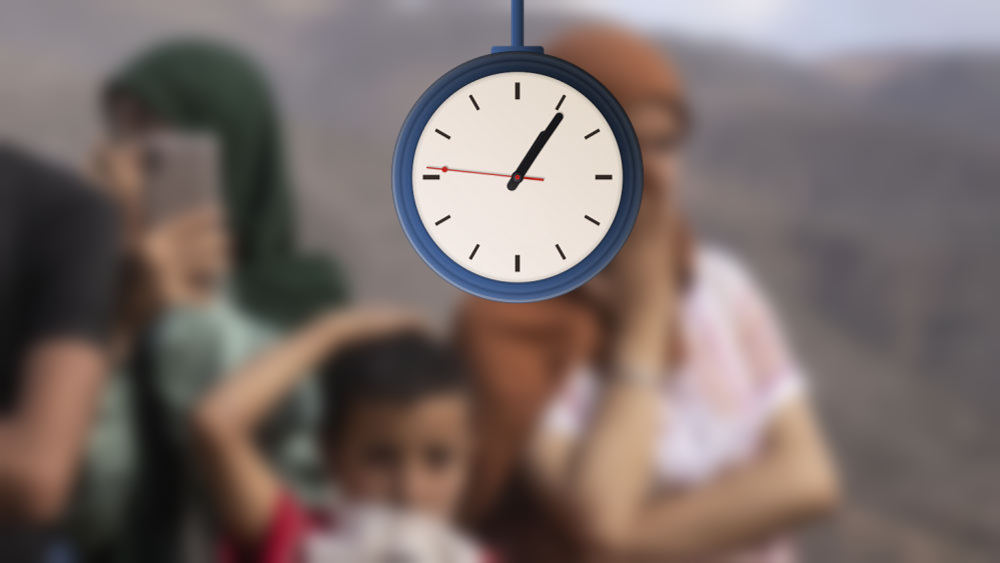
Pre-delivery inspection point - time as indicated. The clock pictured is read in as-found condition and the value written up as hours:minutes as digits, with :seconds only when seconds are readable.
1:05:46
